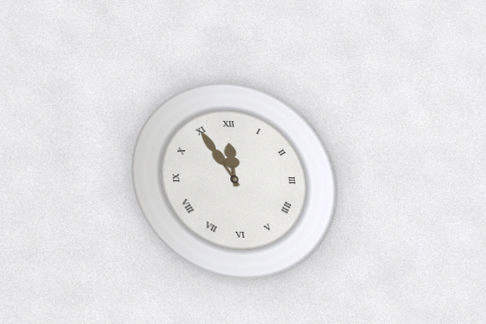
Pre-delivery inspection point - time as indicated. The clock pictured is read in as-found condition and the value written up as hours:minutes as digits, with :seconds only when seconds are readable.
11:55
